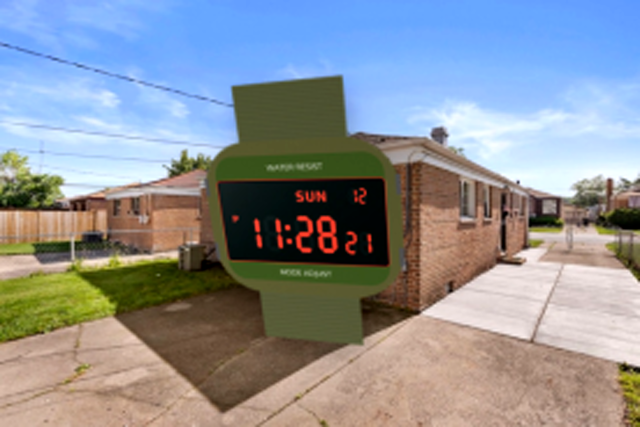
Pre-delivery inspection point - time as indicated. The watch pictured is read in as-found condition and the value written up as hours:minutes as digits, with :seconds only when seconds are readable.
11:28:21
